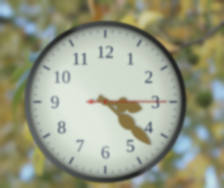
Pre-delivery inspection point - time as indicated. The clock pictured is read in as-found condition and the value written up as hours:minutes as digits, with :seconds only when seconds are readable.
3:22:15
